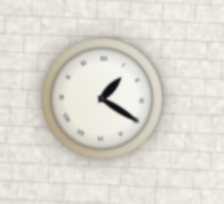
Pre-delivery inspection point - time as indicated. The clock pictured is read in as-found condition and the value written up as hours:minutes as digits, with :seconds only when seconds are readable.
1:20
